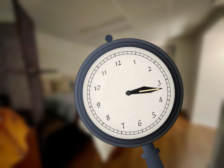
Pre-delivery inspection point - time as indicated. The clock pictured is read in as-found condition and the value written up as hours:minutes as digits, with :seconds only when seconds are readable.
3:17
